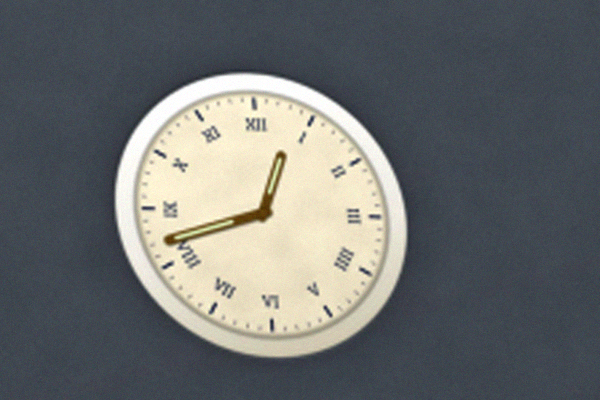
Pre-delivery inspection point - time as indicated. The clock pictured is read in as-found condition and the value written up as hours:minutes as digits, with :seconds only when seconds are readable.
12:42
